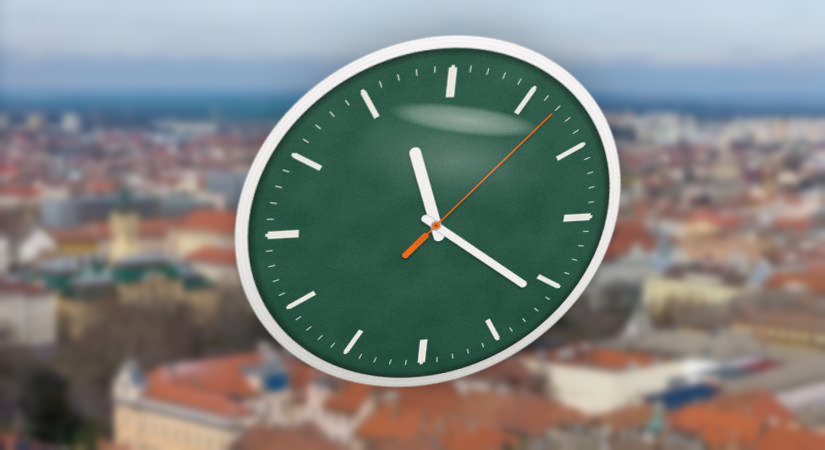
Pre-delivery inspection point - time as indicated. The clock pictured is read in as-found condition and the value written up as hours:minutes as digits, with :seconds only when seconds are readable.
11:21:07
